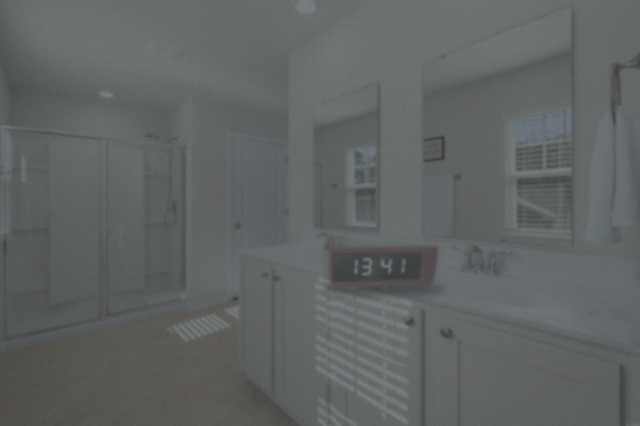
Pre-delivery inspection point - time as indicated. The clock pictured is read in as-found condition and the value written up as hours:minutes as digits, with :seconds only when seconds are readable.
13:41
